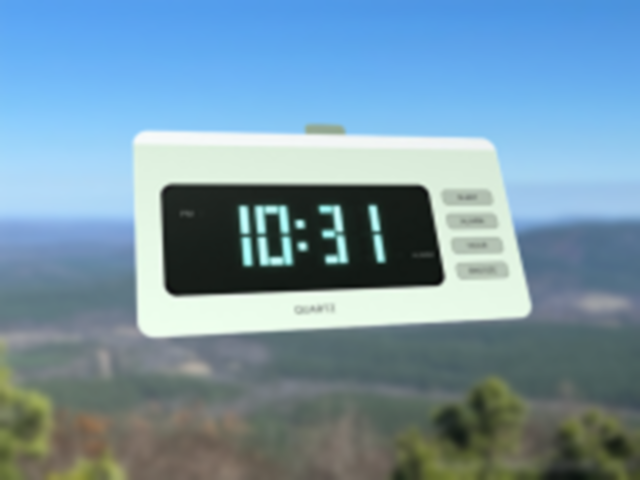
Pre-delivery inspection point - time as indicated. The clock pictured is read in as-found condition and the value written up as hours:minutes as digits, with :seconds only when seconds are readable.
10:31
